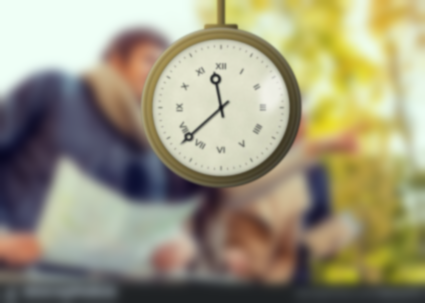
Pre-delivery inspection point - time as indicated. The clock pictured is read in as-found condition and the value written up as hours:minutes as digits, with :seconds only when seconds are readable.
11:38
